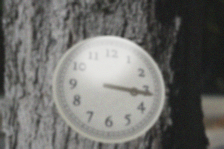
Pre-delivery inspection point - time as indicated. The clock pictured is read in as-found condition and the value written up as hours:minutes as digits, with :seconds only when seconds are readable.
3:16
